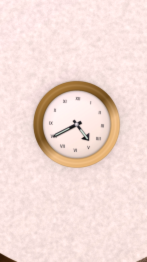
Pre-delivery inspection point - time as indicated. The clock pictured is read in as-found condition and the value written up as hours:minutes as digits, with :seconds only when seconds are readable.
4:40
